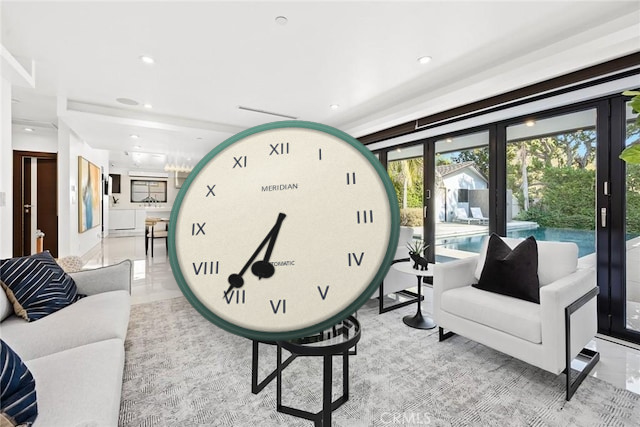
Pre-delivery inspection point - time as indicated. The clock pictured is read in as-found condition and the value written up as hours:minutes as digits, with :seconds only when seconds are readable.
6:36
